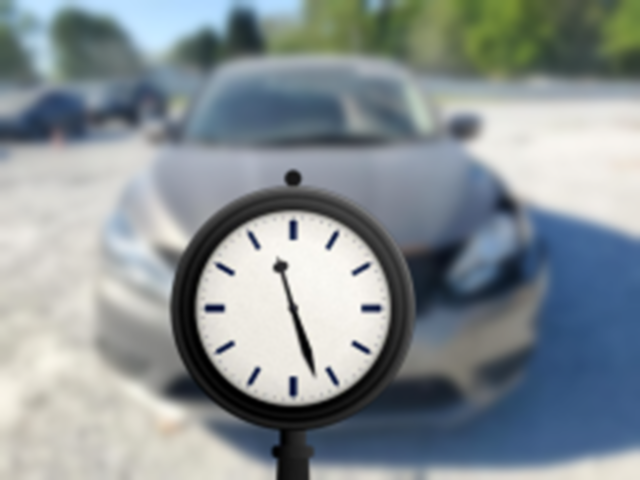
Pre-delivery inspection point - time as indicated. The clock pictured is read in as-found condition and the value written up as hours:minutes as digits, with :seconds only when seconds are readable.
11:27
